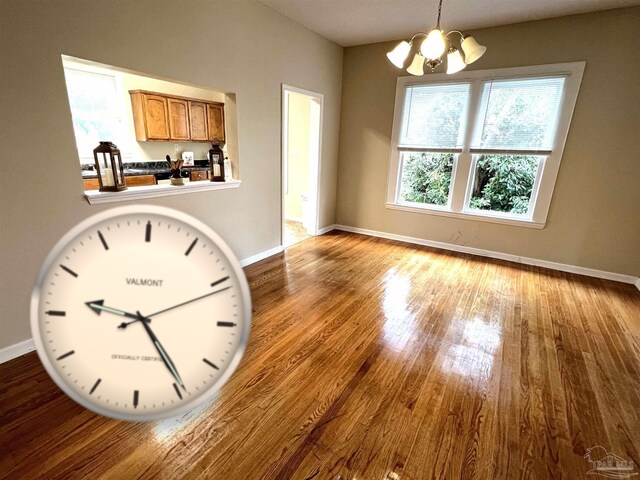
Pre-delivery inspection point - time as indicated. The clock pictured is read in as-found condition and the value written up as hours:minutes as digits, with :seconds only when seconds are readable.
9:24:11
